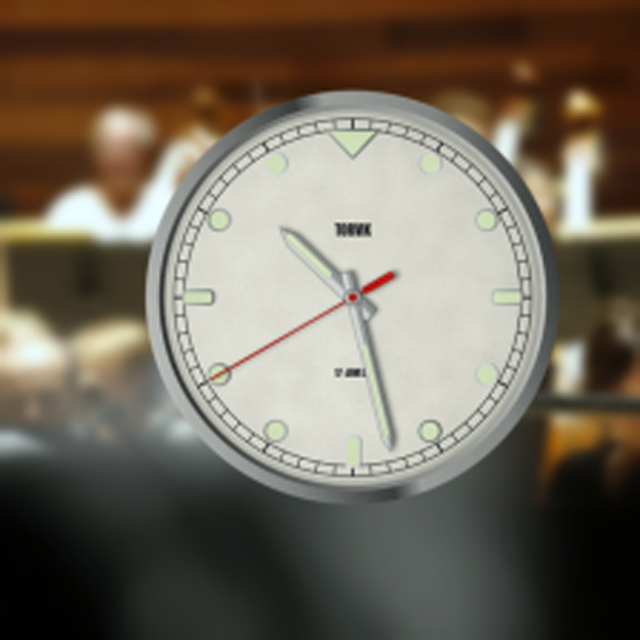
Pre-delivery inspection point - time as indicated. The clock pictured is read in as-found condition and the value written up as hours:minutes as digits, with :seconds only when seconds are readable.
10:27:40
